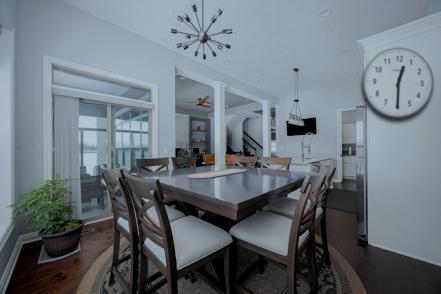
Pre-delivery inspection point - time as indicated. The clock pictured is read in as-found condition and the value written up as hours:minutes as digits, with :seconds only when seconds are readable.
12:30
